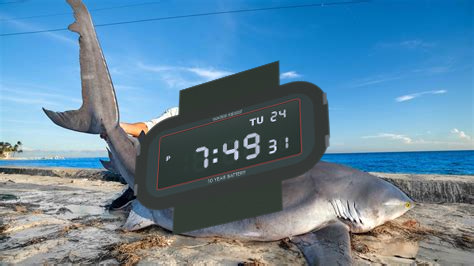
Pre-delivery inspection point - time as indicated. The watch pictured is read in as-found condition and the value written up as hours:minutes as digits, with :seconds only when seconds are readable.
7:49:31
